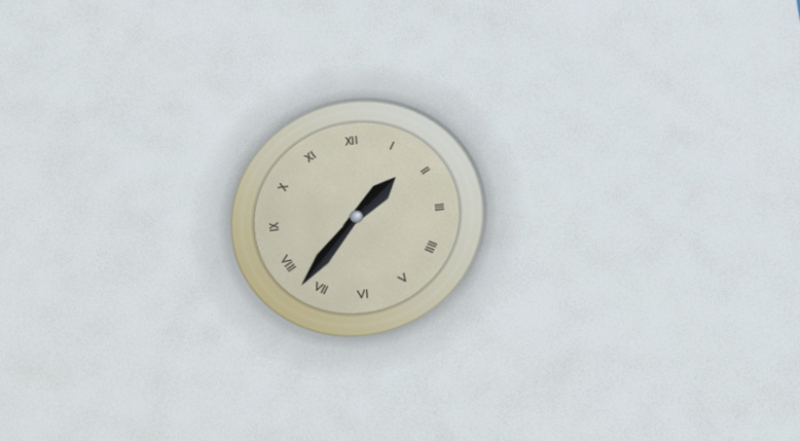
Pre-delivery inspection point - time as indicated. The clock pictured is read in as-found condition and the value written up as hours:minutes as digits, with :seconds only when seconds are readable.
1:37
